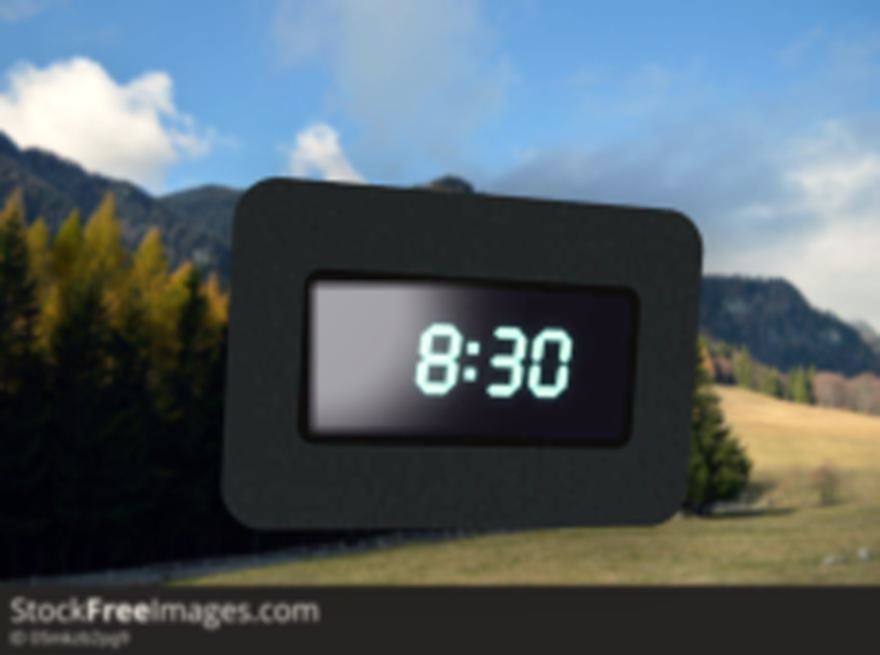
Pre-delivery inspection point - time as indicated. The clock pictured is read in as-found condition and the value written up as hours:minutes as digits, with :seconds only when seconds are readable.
8:30
